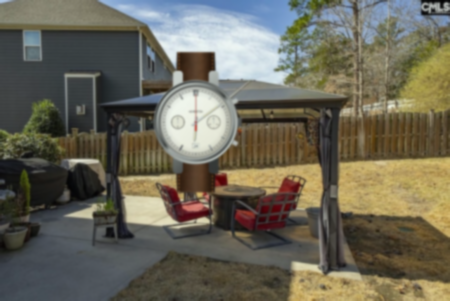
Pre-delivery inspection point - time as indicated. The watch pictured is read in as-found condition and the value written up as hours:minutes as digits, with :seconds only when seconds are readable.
6:09
